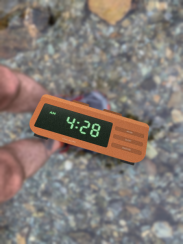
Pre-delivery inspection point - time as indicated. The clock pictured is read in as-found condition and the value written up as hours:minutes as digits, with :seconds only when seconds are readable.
4:28
